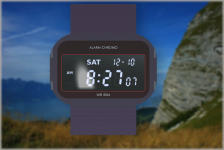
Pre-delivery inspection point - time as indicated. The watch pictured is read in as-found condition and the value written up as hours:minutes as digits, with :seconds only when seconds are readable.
8:27:07
